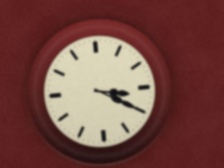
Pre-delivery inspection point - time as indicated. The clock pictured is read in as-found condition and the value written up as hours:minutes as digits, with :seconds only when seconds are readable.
3:20
